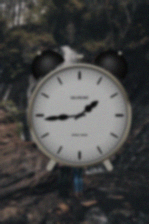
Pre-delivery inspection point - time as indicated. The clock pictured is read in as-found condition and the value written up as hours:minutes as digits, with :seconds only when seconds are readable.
1:44
